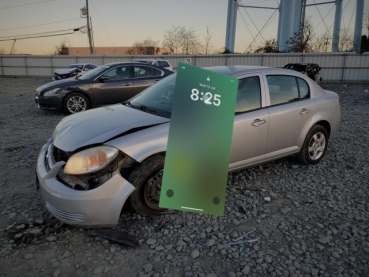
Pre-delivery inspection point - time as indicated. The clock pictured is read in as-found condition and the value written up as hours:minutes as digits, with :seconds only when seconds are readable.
8:25
